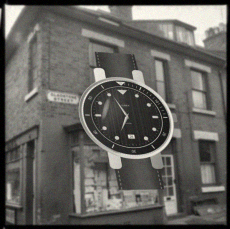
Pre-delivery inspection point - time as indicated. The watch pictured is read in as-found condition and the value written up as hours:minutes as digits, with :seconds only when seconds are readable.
6:56
